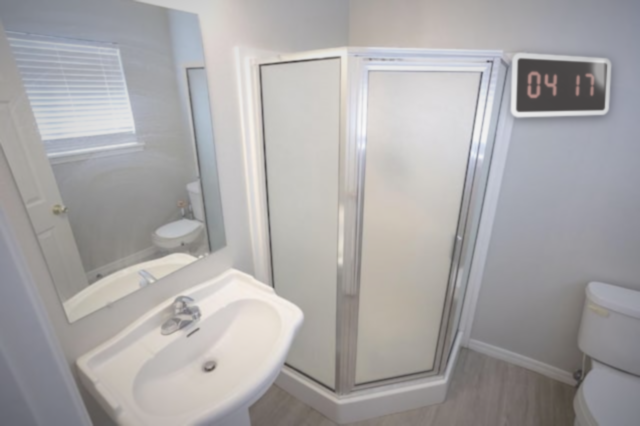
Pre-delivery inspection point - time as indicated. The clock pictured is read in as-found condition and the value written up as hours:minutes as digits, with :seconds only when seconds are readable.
4:17
